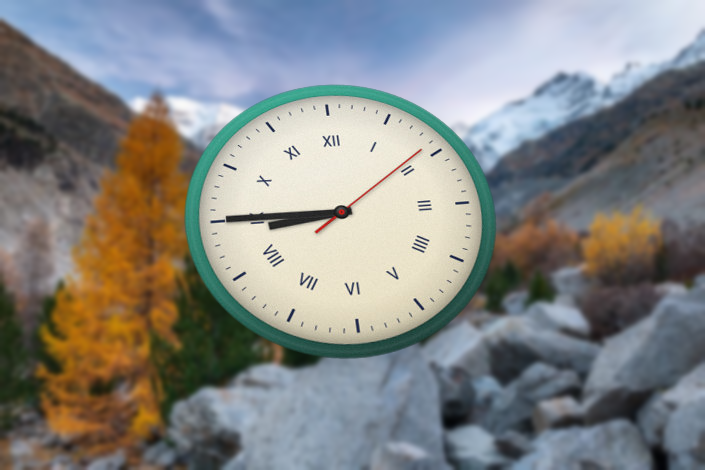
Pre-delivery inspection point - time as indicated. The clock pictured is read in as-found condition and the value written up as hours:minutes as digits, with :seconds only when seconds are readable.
8:45:09
